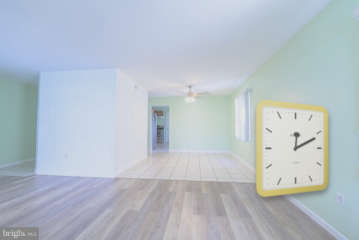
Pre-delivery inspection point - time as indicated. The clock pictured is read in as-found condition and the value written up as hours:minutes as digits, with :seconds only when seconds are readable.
12:11
